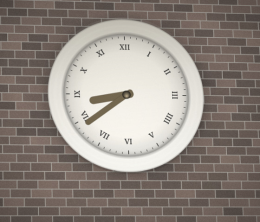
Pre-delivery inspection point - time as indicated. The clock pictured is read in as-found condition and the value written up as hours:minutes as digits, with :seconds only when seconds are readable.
8:39
